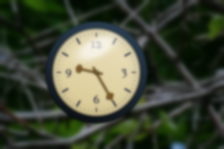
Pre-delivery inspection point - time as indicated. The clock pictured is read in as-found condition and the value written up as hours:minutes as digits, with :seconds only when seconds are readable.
9:25
